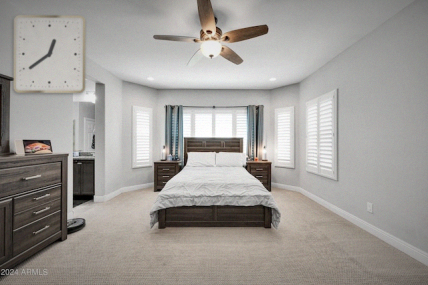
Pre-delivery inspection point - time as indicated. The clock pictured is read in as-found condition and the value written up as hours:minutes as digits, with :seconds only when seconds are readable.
12:39
